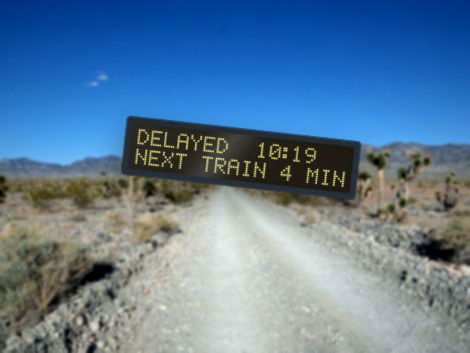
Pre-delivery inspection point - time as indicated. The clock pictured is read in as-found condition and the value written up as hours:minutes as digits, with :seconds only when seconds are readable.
10:19
